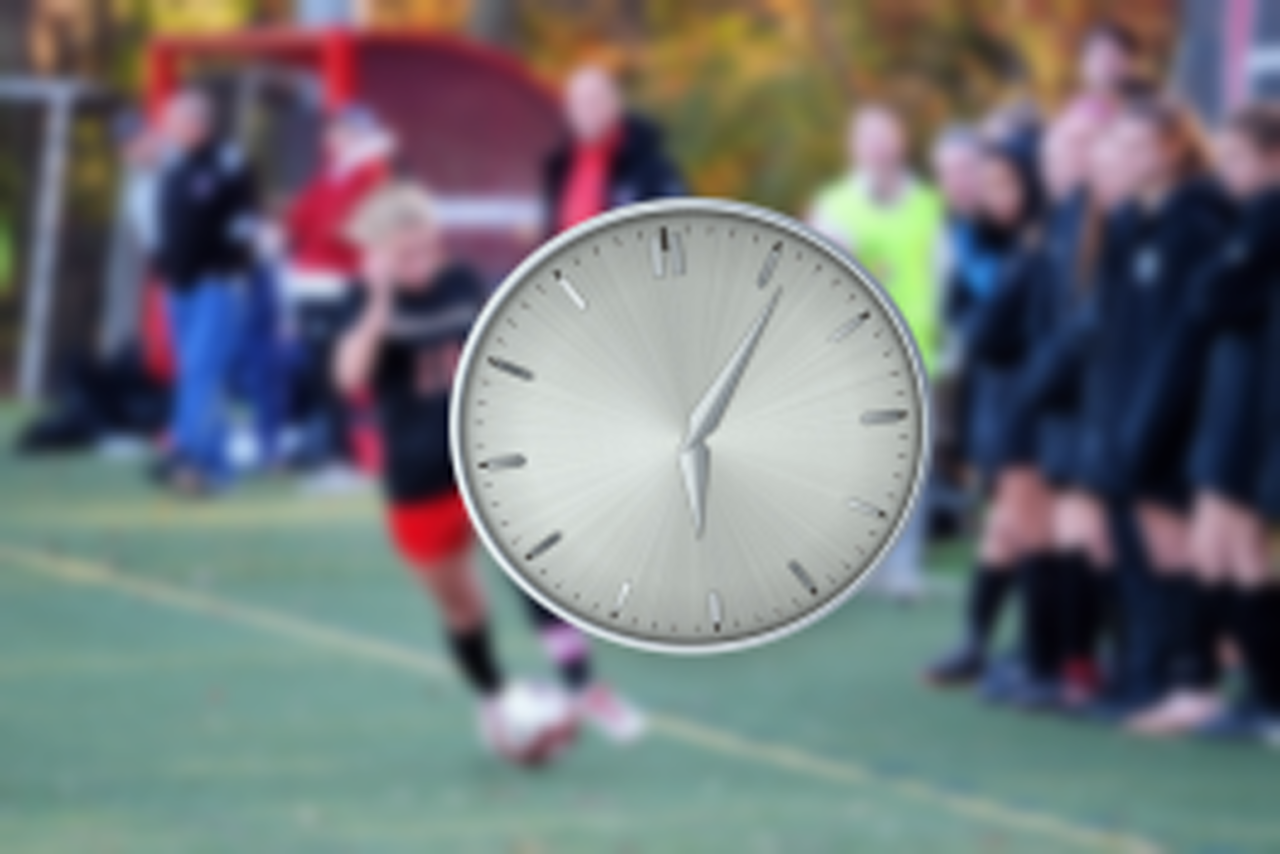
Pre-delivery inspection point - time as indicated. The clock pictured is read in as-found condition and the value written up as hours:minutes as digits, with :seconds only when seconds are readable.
6:06
